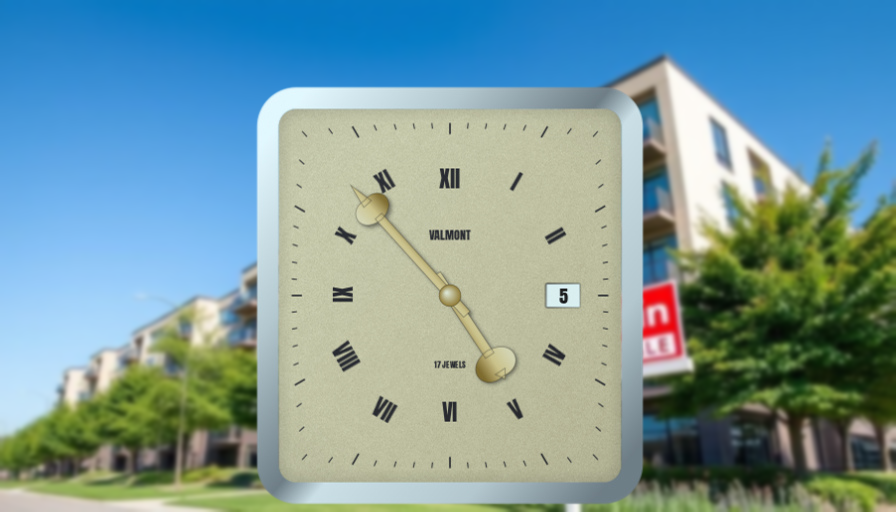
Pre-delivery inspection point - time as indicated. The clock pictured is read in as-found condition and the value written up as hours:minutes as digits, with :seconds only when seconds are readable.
4:53
